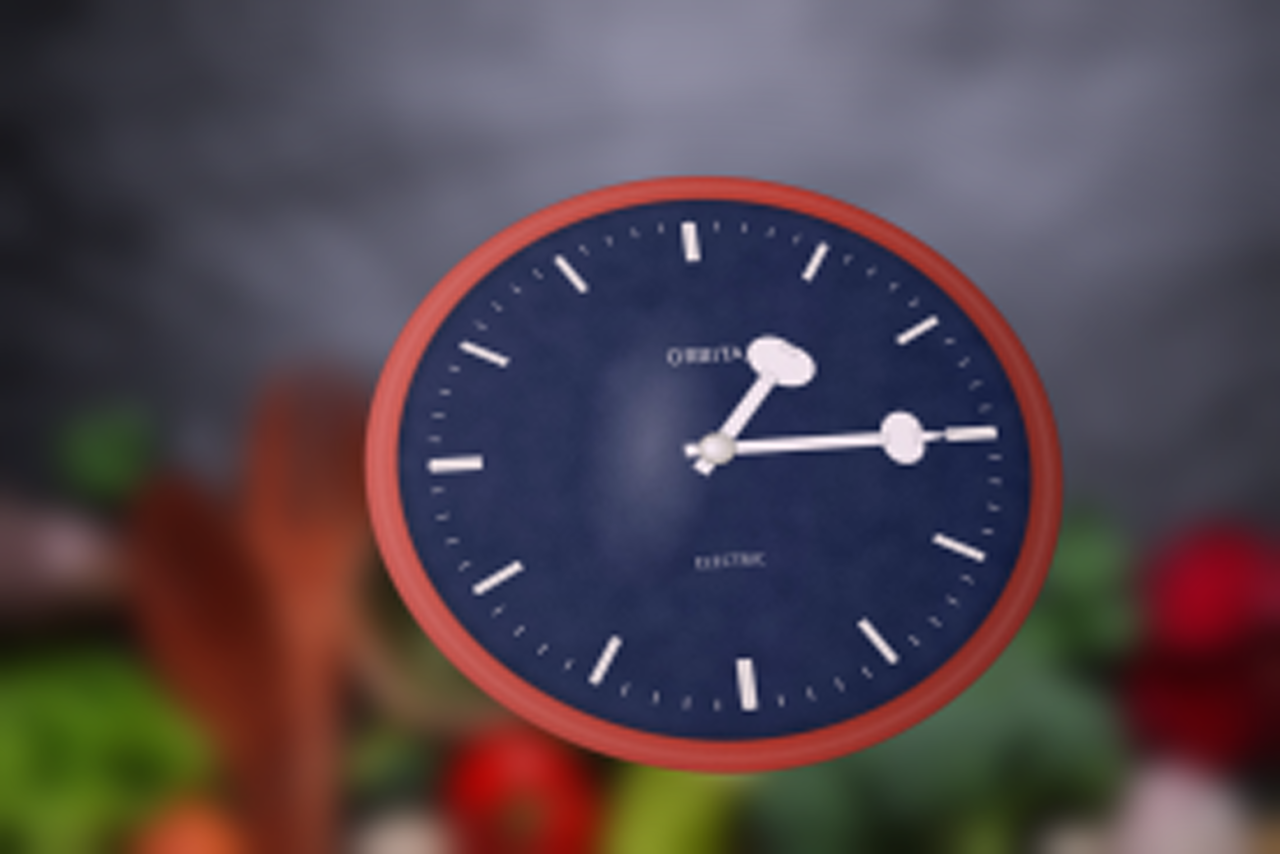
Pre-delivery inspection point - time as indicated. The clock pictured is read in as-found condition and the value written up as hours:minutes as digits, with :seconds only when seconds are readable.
1:15
